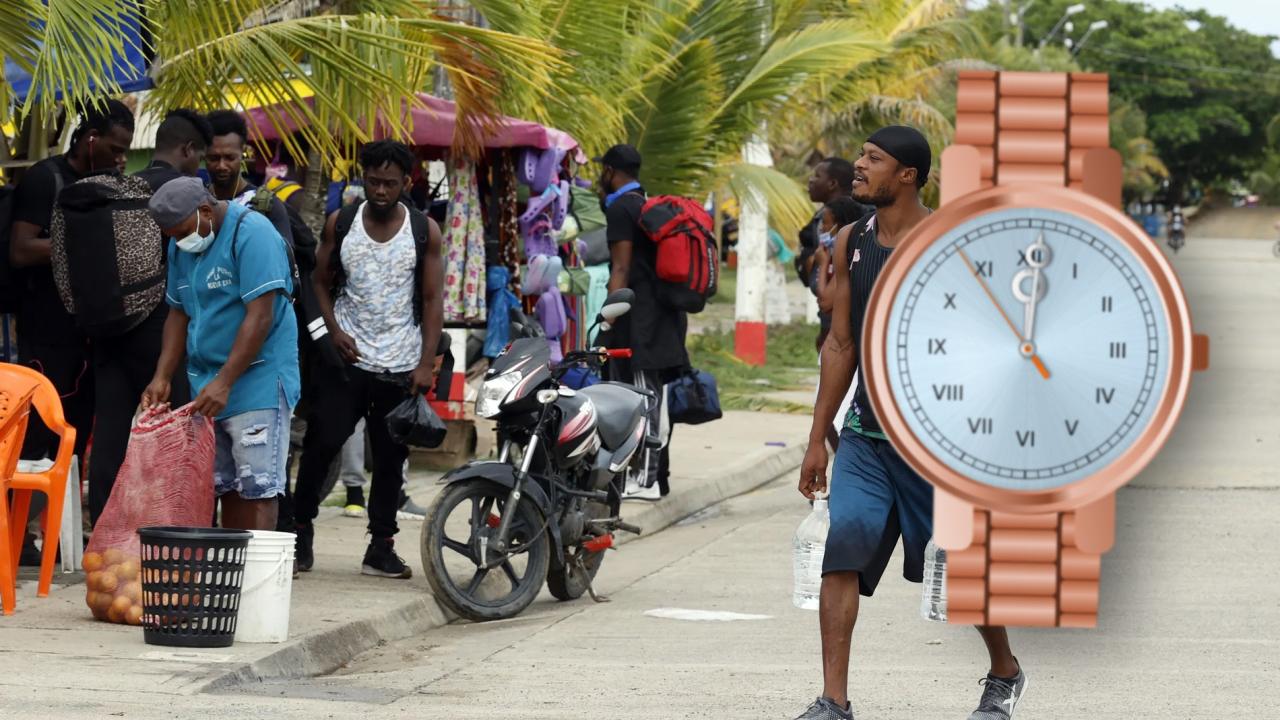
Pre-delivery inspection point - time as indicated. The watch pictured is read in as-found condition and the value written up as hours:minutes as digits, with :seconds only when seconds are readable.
12:00:54
